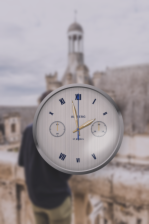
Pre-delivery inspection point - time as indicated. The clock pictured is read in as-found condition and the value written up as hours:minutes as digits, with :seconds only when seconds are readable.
1:58
